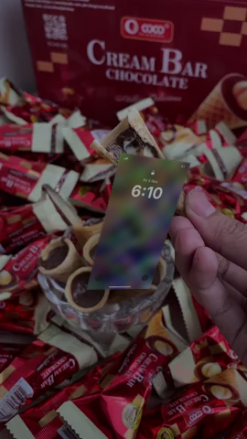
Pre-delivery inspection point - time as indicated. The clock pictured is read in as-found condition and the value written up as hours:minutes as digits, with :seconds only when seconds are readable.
6:10
